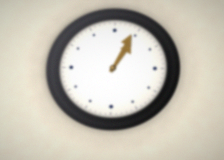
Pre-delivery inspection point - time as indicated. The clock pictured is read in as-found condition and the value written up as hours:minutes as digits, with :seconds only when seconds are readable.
1:04
